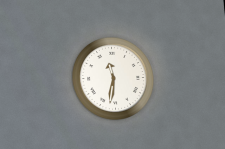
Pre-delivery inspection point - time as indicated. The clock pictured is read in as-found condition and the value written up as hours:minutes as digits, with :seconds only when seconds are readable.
11:32
